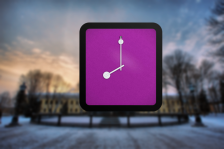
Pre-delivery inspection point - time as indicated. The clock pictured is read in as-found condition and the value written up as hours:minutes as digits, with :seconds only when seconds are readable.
8:00
